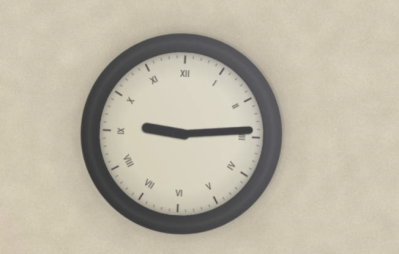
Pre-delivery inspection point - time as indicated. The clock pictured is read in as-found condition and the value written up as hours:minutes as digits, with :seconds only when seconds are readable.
9:14
